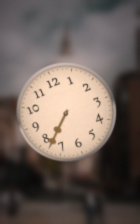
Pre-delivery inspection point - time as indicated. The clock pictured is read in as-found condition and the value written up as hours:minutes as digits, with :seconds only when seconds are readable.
7:38
